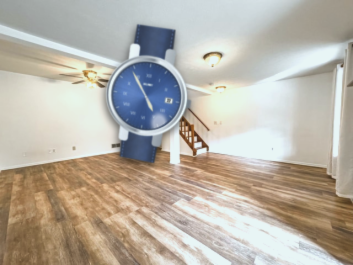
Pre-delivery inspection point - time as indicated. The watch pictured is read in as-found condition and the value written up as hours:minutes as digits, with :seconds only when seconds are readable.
4:54
